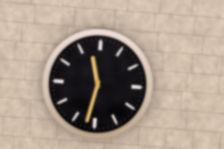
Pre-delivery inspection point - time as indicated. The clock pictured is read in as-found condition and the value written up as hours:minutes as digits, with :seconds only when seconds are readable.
11:32
